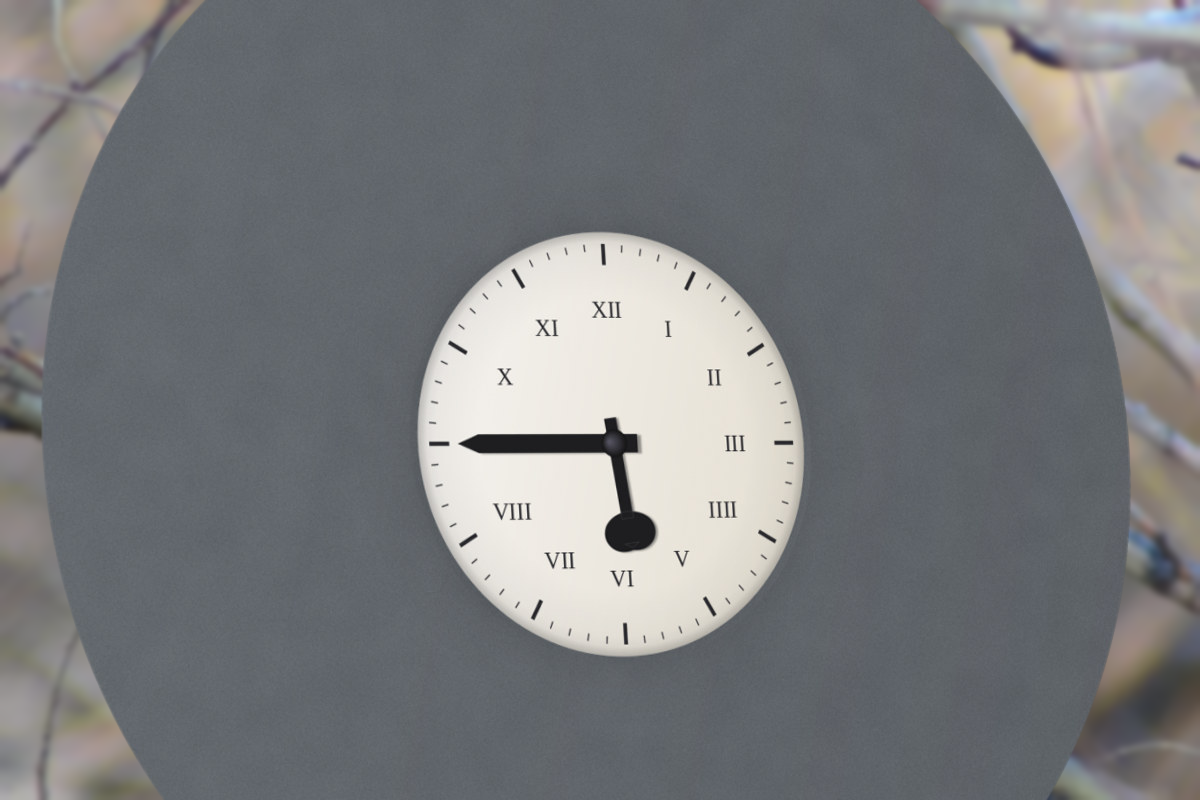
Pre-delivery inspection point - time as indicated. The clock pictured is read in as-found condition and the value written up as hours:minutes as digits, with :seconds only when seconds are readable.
5:45
